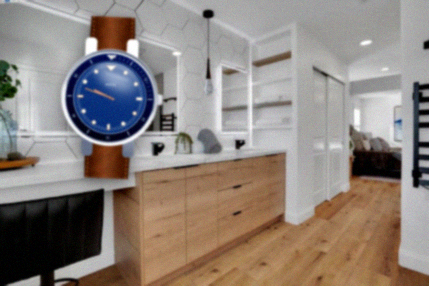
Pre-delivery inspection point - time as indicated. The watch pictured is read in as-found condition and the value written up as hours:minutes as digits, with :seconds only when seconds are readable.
9:48
